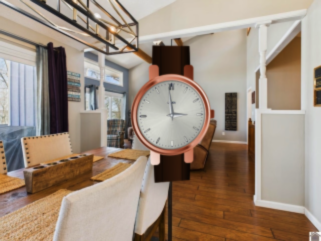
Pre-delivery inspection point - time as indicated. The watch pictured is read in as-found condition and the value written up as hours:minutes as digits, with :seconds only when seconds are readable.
2:59
